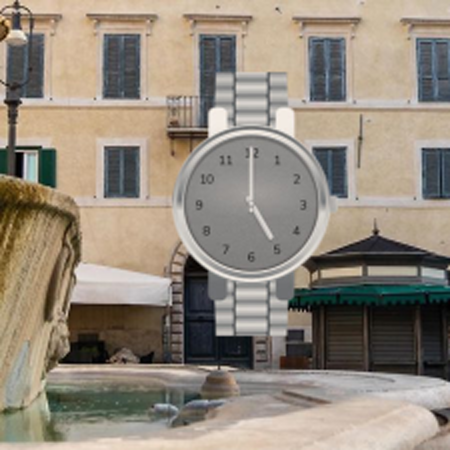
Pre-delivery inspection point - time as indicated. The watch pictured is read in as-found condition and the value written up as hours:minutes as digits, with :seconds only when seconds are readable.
5:00
